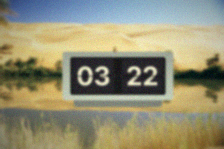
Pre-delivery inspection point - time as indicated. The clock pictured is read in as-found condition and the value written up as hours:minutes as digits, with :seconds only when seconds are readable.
3:22
